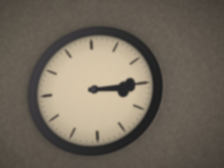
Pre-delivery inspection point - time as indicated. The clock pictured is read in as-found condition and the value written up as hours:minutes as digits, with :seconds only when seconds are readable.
3:15
